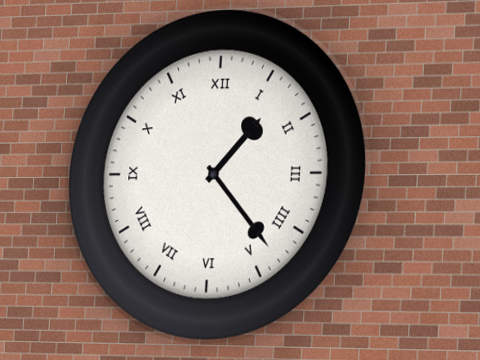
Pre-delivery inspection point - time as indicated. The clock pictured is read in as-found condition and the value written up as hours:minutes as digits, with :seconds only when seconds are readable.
1:23
